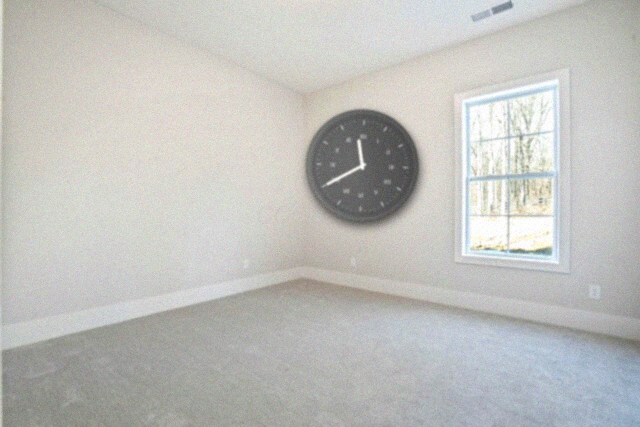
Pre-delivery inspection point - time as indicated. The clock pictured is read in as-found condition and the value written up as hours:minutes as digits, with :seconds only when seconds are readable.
11:40
